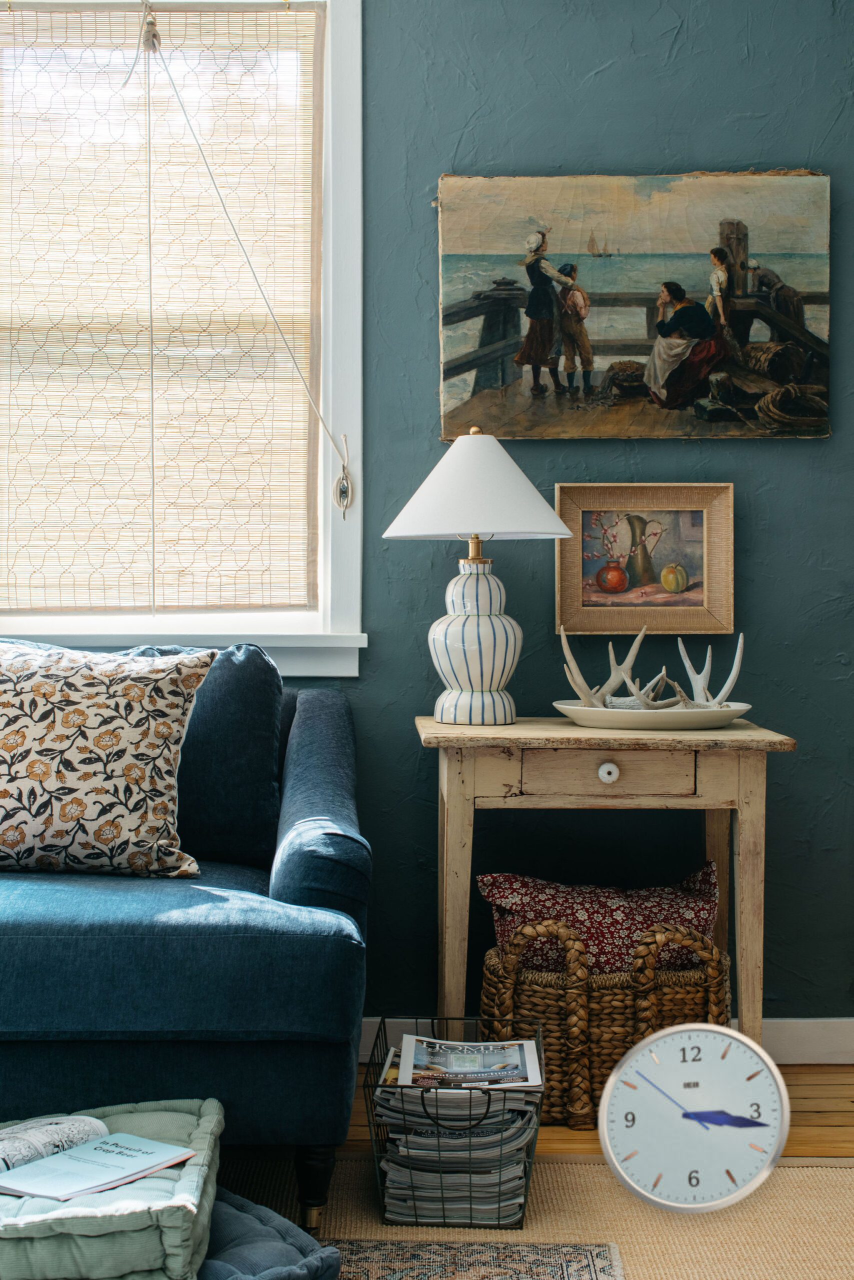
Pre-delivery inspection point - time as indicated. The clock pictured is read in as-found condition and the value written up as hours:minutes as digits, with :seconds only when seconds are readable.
3:16:52
